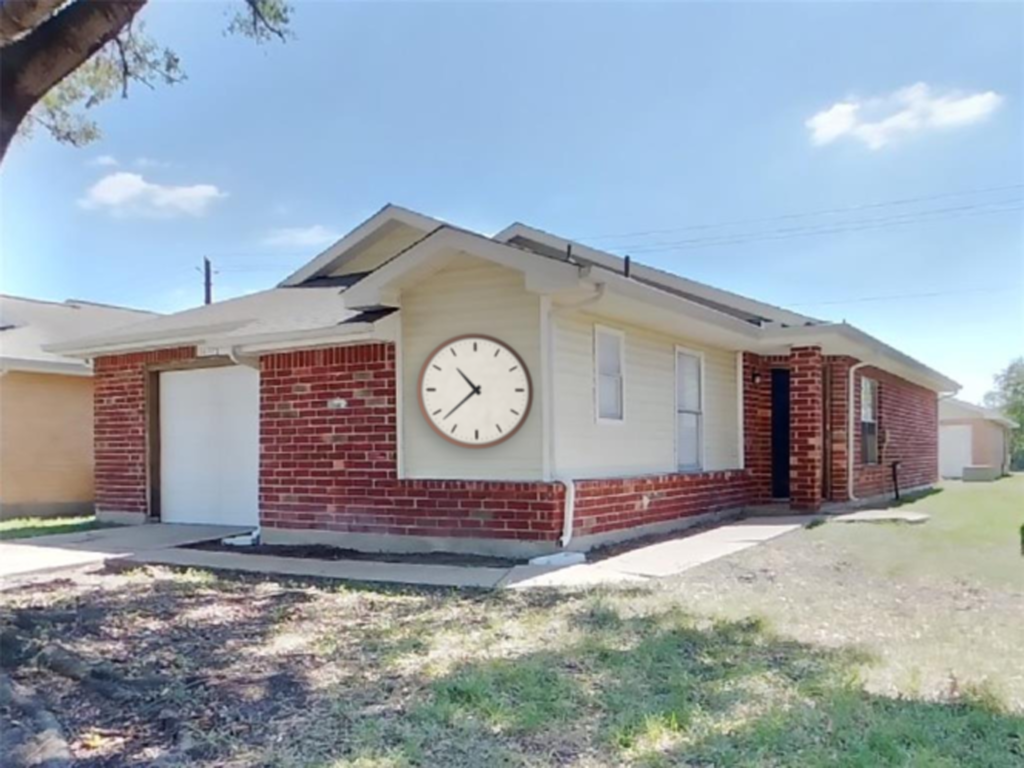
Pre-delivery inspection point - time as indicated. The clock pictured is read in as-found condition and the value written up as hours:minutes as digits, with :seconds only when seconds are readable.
10:38
